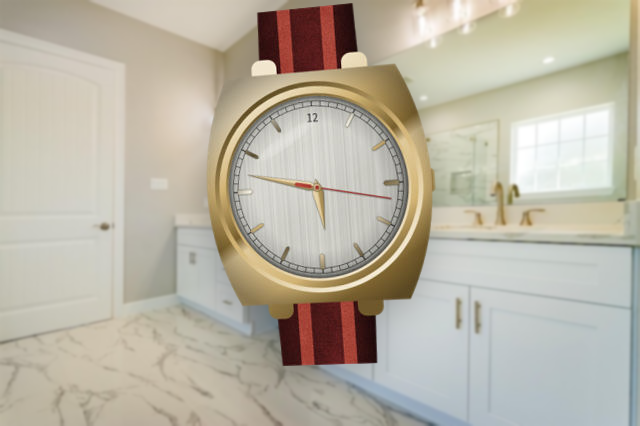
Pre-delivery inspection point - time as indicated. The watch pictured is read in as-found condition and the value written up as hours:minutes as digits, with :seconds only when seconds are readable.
5:47:17
